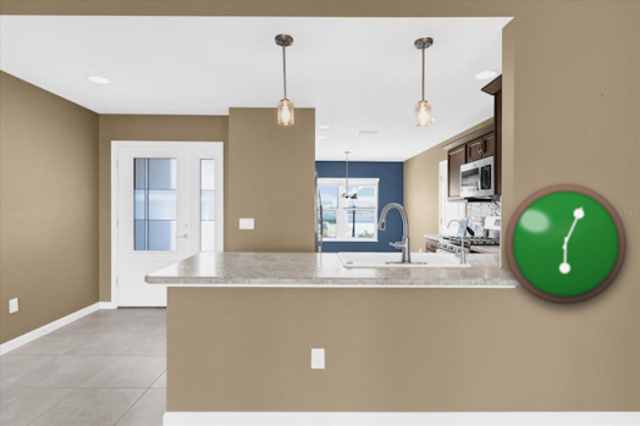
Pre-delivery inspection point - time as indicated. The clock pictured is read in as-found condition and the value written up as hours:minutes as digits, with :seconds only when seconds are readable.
6:04
